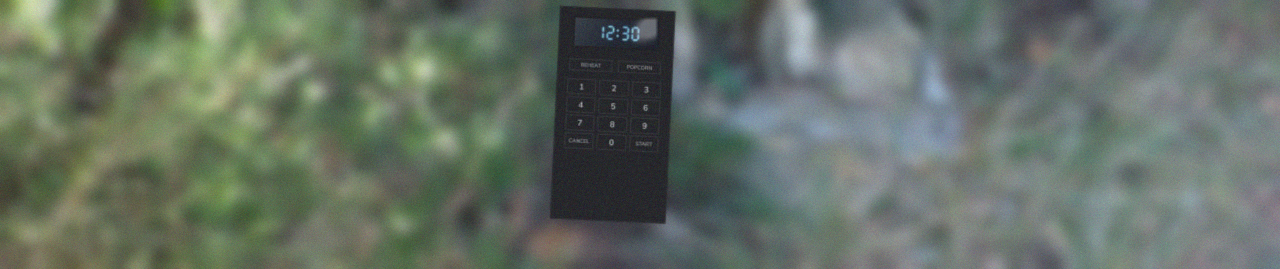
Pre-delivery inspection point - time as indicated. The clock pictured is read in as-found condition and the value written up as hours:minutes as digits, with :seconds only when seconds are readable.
12:30
